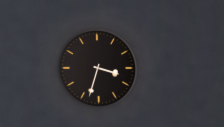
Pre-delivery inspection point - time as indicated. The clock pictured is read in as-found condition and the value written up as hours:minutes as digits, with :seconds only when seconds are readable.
3:33
